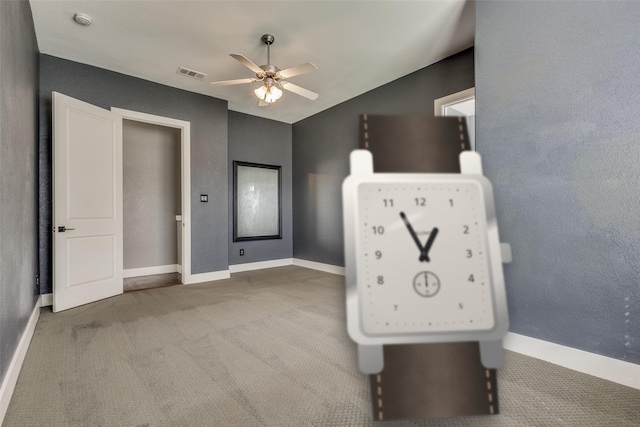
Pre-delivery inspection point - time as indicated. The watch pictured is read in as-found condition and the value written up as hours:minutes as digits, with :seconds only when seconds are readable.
12:56
